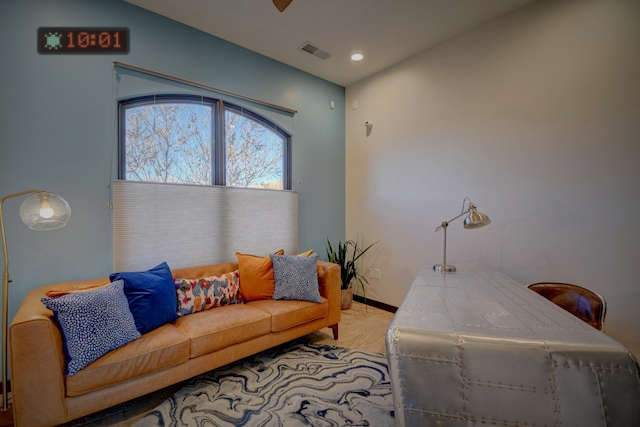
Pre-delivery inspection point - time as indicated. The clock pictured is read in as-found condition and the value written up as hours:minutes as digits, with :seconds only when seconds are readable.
10:01
